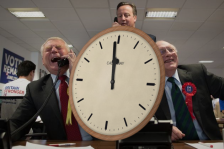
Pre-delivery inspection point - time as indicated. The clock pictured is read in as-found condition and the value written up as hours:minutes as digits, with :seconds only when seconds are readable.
11:59
